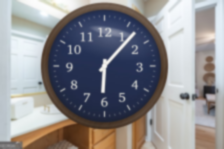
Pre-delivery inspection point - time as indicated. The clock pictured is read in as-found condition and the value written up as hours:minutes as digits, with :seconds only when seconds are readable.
6:07
